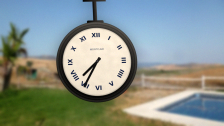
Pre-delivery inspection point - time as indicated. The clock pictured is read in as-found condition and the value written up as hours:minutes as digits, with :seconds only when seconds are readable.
7:35
